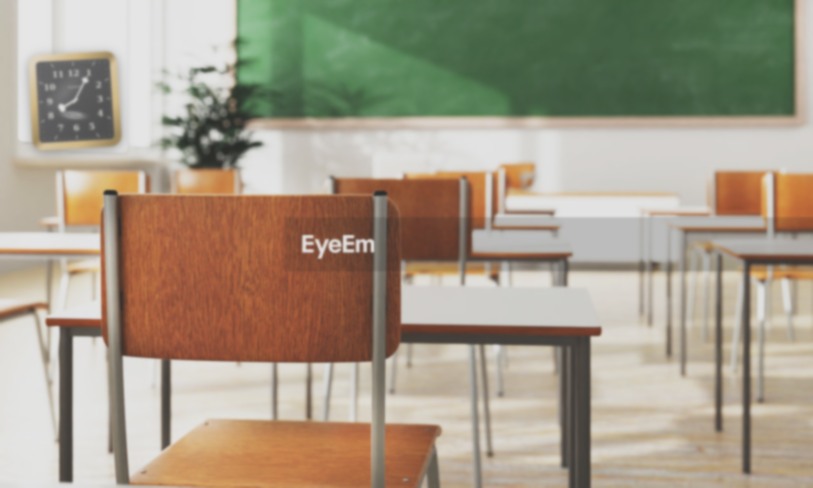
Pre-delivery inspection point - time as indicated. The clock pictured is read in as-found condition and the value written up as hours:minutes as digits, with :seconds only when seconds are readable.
8:05
